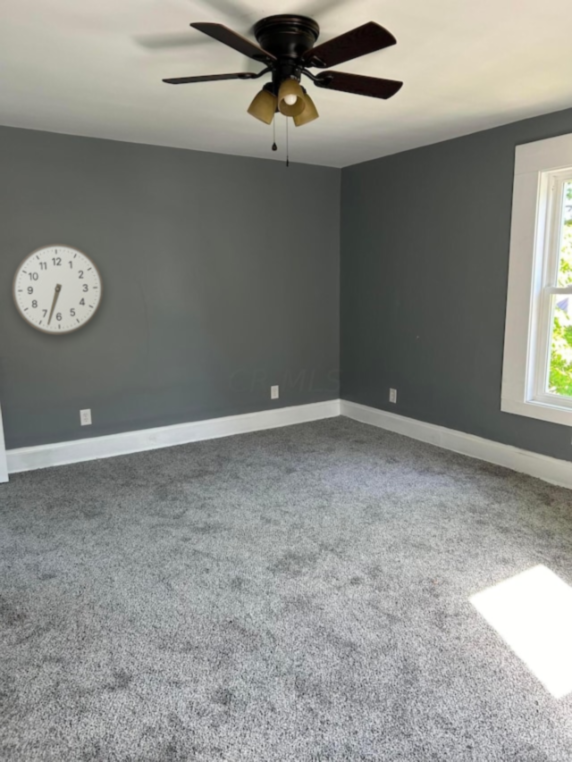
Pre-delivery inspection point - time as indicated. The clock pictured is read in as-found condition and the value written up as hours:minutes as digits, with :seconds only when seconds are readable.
6:33
